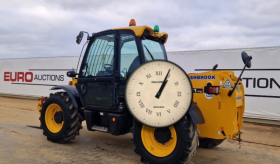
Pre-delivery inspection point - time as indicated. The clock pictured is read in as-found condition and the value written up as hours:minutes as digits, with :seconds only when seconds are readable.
1:04
